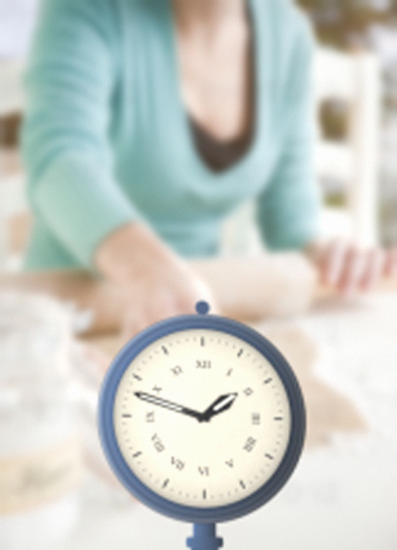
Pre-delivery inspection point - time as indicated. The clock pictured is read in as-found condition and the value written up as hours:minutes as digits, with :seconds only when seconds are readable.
1:48
